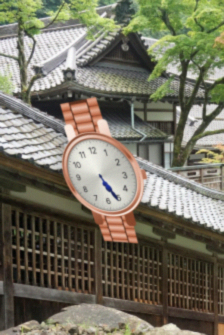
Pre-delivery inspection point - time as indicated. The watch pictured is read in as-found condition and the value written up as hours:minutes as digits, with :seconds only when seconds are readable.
5:26
